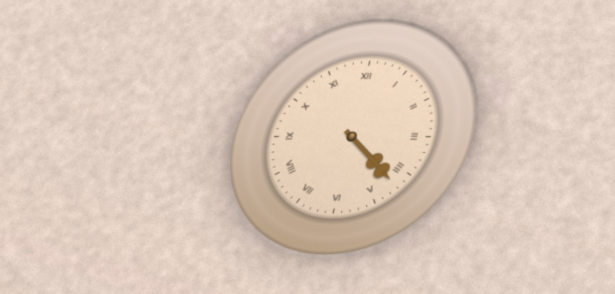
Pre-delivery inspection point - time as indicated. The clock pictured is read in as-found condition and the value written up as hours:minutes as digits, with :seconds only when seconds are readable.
4:22
